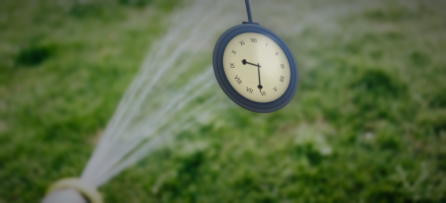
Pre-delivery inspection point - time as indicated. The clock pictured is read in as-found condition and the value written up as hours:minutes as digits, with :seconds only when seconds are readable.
9:31
